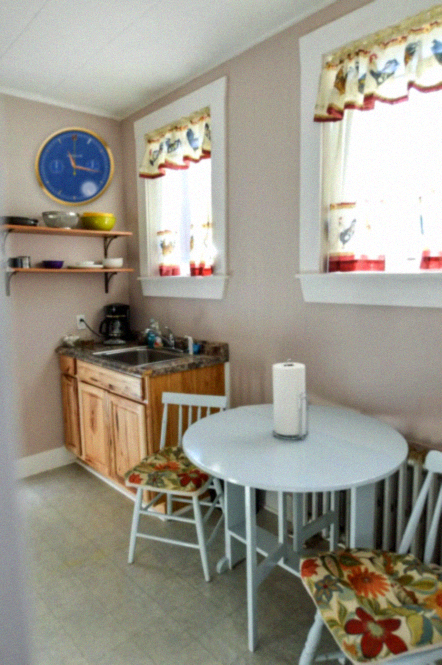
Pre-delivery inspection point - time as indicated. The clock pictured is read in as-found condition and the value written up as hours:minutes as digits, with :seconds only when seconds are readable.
11:17
